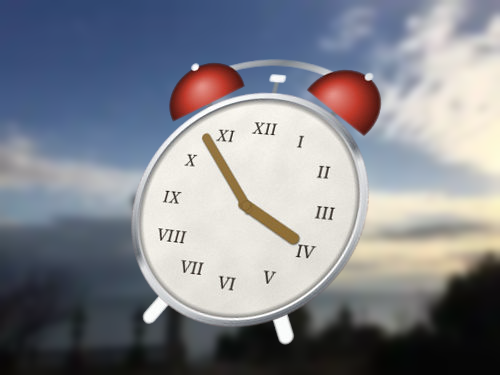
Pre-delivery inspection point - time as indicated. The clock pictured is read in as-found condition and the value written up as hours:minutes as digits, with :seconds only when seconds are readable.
3:53
